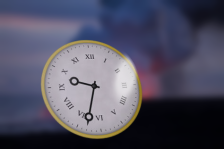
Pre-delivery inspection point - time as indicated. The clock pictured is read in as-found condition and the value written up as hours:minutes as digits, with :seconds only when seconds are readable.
9:33
